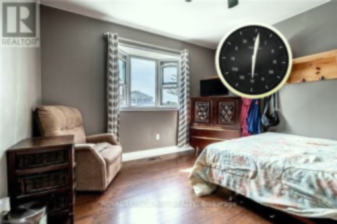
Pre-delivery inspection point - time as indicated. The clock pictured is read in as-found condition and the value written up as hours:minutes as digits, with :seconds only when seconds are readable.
6:01
